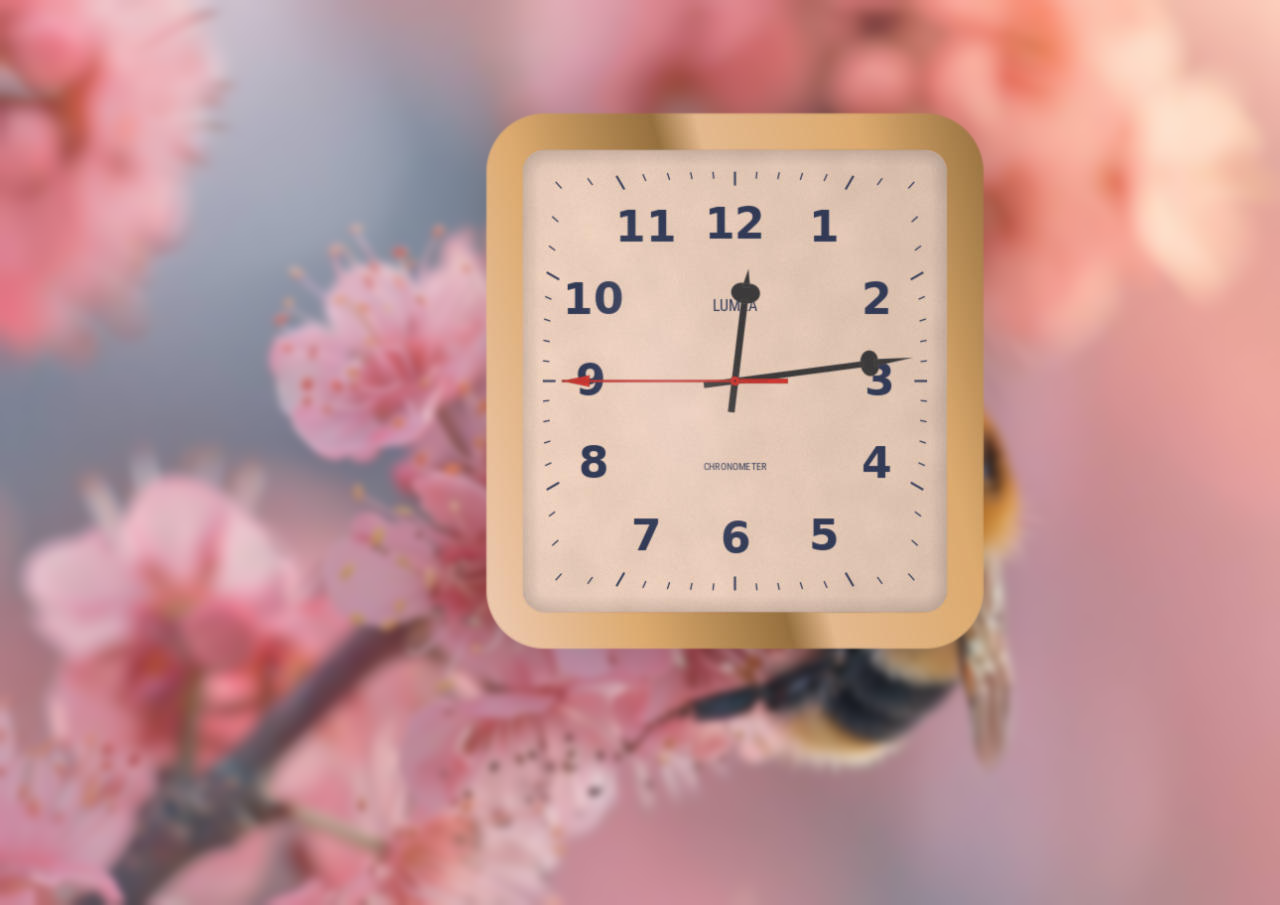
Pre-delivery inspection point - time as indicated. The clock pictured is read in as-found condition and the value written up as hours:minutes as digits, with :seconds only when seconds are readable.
12:13:45
